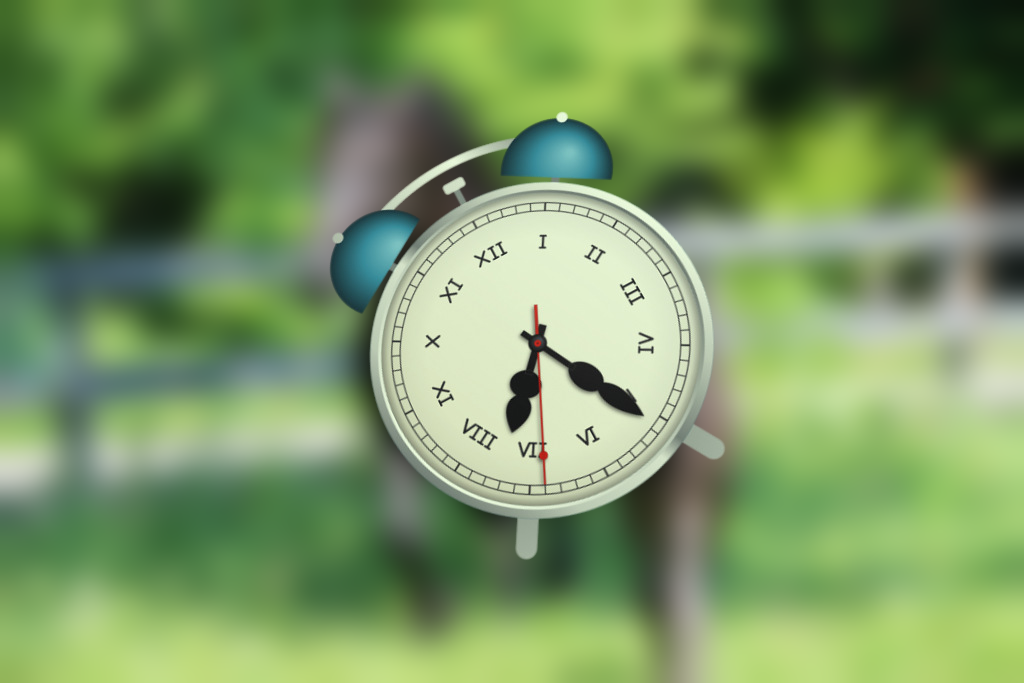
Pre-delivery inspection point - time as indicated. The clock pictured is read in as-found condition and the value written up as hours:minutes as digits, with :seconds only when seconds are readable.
7:25:34
